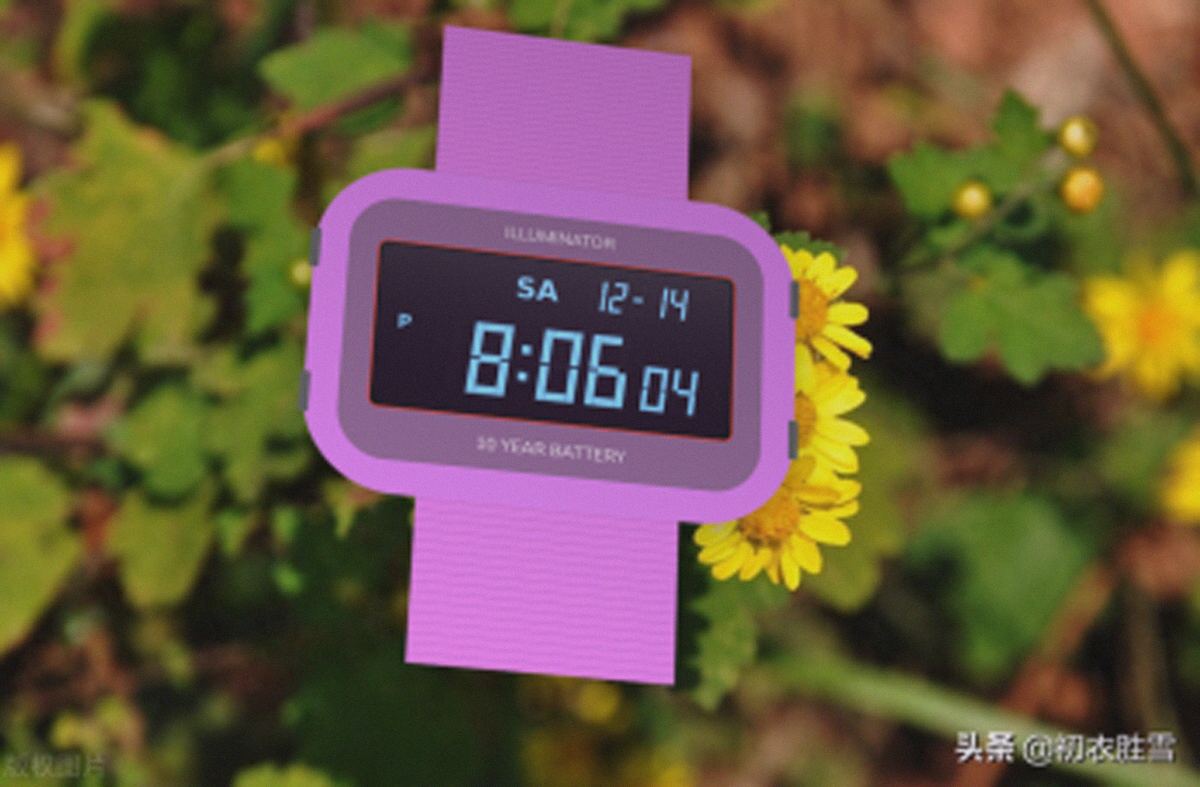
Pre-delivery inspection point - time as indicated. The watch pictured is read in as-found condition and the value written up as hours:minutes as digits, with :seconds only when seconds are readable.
8:06:04
